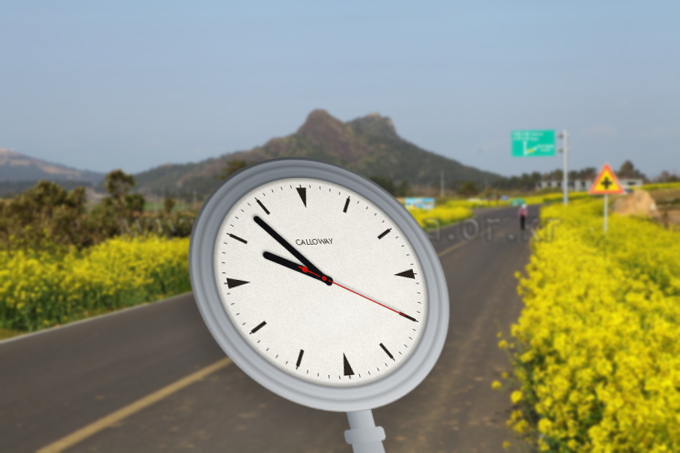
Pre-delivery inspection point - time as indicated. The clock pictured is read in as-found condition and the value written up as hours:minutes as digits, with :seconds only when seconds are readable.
9:53:20
